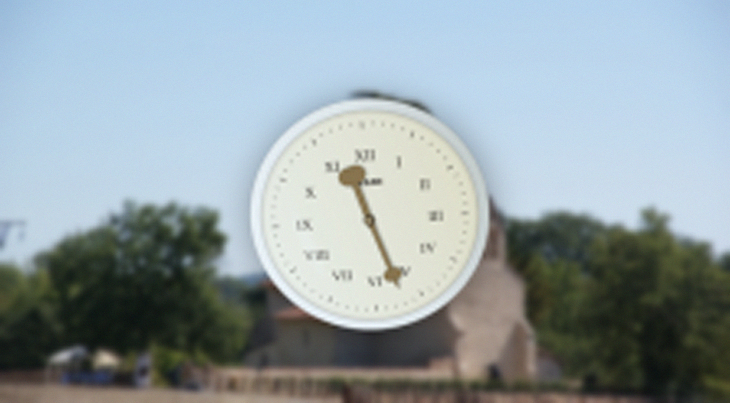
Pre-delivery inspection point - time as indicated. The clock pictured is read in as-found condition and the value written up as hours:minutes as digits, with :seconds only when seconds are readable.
11:27
